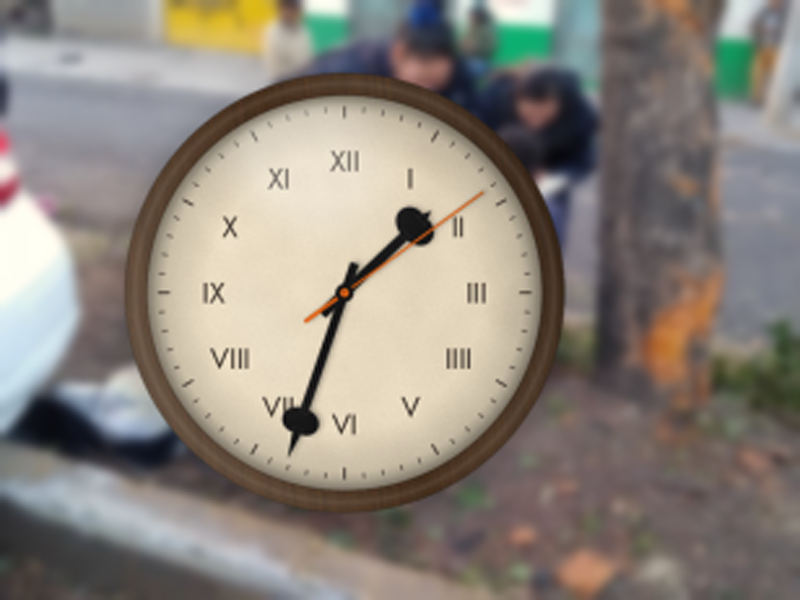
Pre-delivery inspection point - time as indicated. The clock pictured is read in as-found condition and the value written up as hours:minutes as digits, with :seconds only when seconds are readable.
1:33:09
